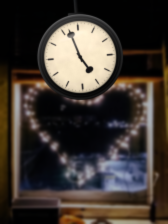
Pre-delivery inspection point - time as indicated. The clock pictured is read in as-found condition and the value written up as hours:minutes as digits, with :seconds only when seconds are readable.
4:57
